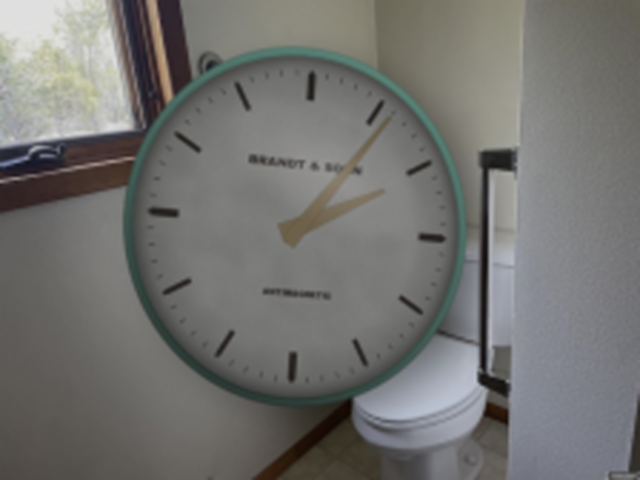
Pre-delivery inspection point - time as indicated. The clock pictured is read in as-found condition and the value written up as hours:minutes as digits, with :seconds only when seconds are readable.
2:06
